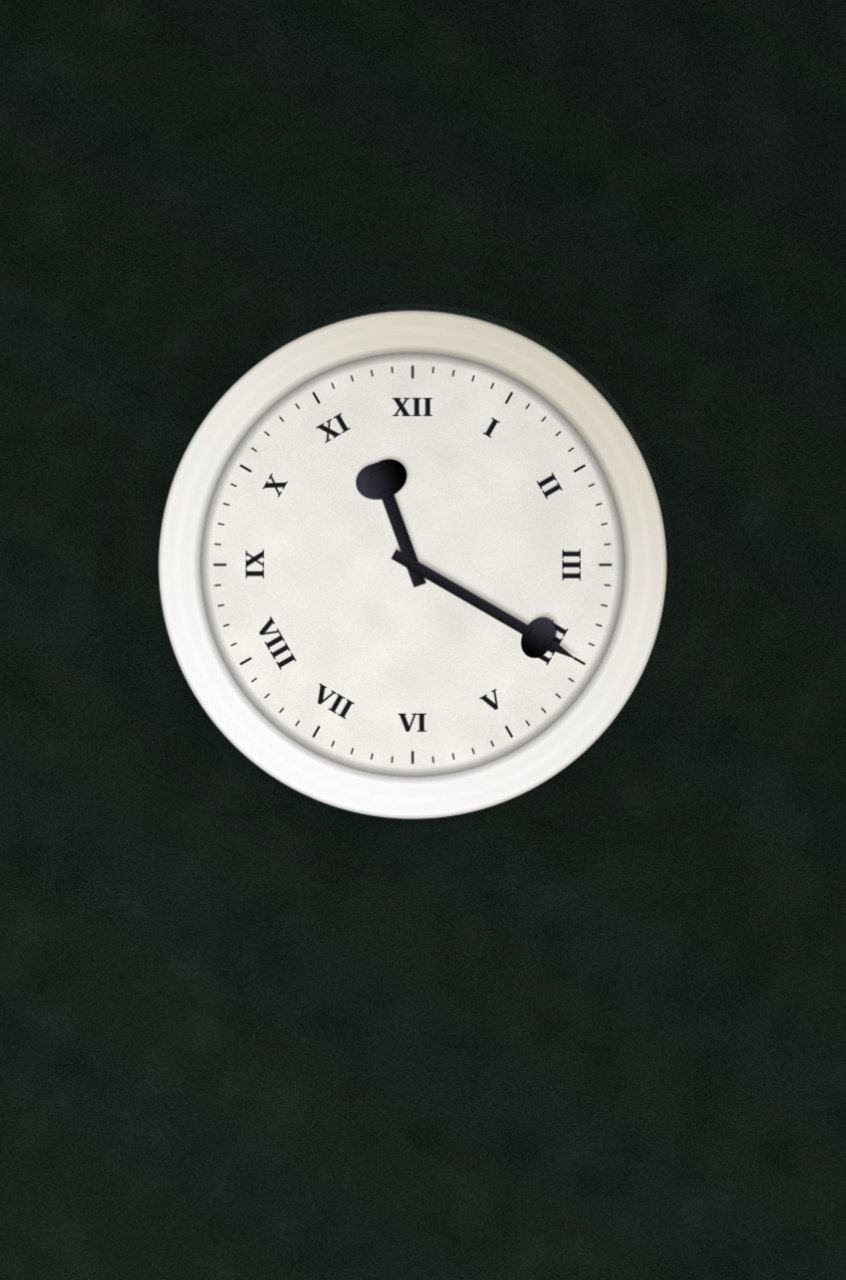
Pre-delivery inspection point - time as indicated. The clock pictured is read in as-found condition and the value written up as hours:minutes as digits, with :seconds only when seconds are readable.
11:20
